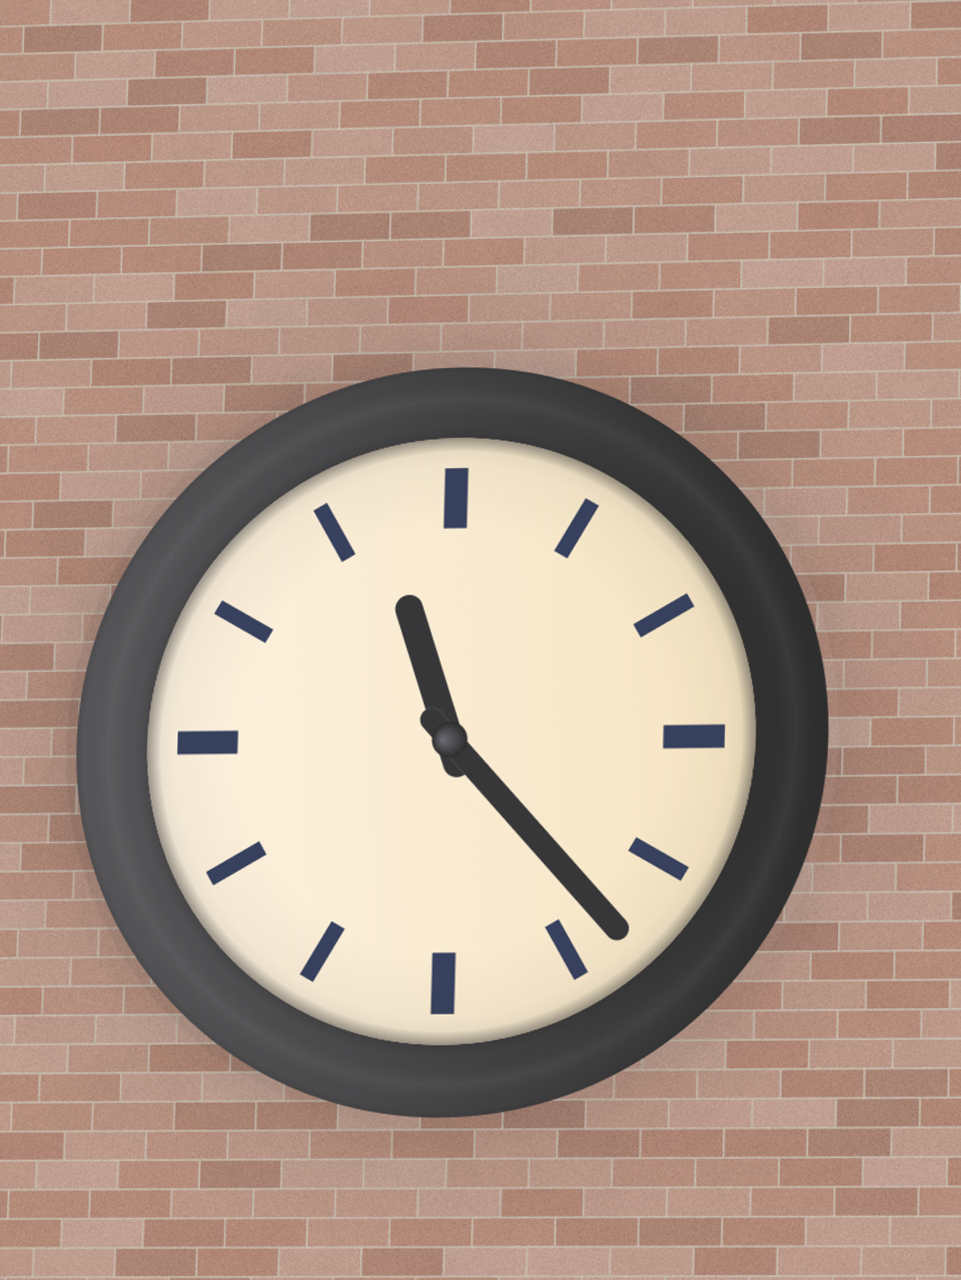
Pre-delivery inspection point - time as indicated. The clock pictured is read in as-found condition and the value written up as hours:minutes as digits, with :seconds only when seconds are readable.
11:23
